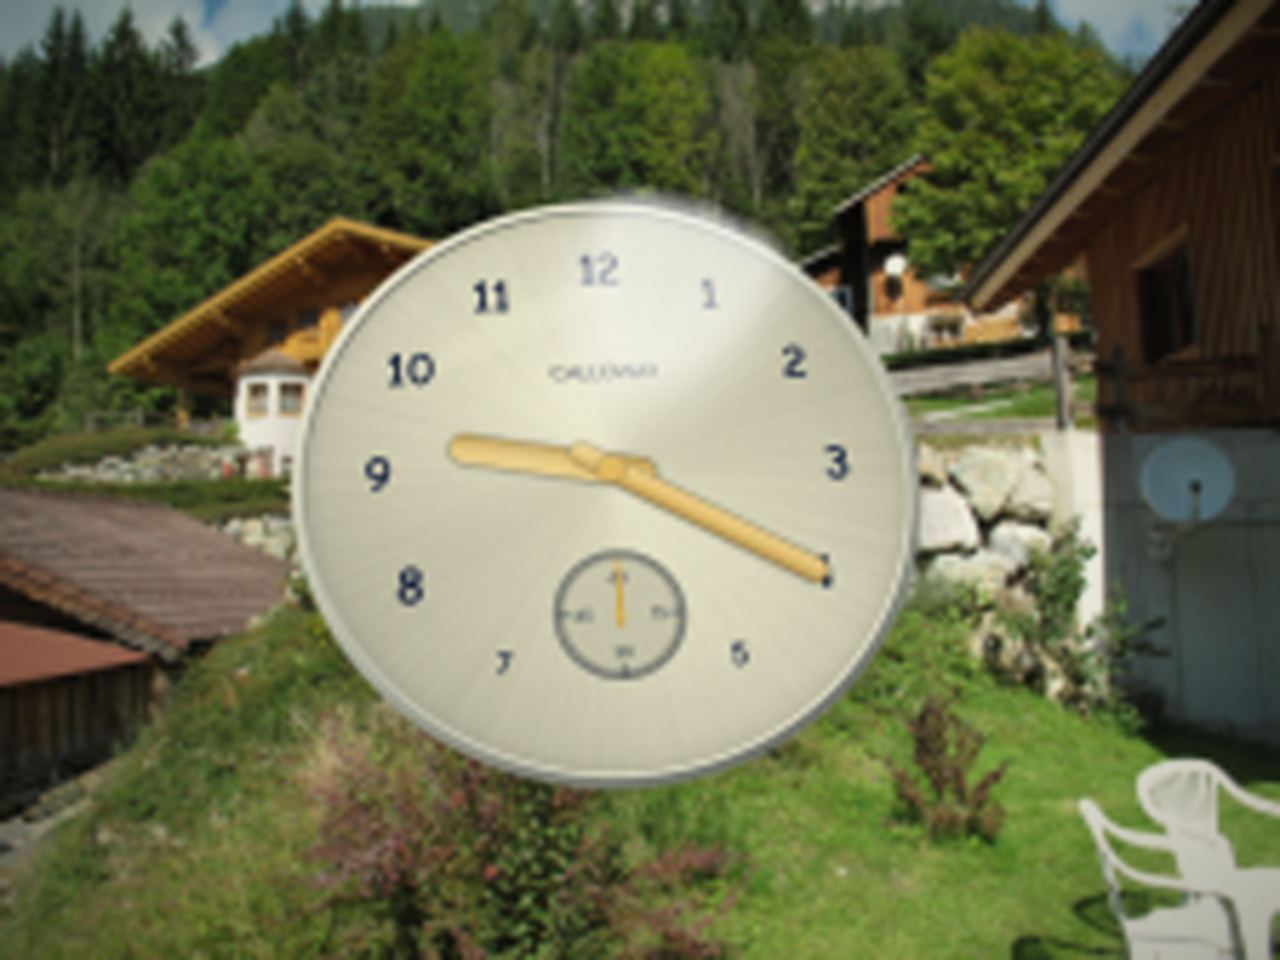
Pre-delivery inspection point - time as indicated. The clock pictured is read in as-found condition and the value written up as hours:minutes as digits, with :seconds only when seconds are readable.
9:20
